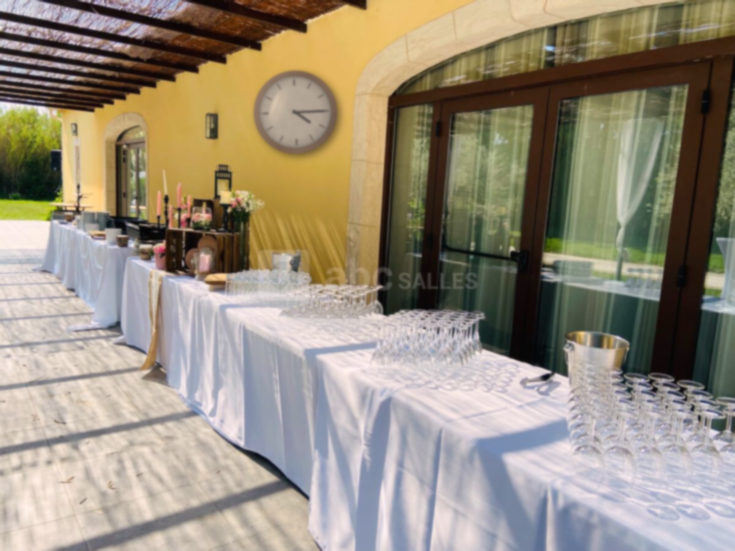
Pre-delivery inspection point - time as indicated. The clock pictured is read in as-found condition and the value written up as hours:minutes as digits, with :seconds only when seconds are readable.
4:15
